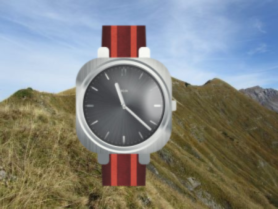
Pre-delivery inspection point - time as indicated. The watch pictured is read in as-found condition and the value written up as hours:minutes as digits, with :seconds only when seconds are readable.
11:22
